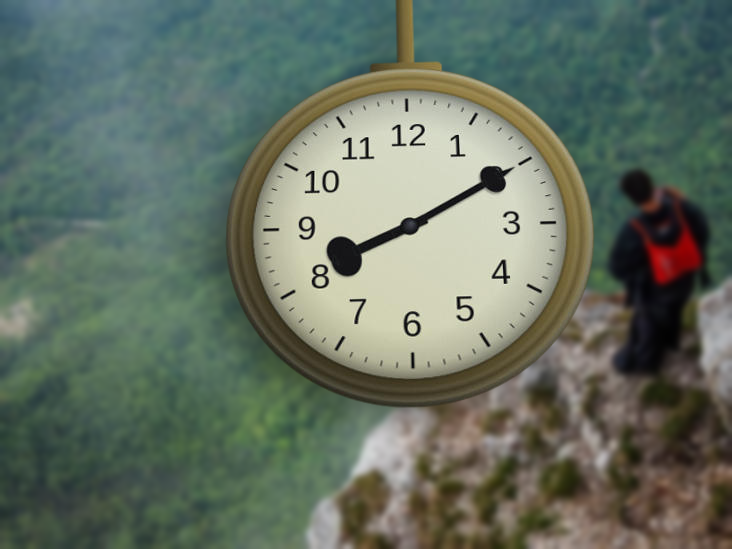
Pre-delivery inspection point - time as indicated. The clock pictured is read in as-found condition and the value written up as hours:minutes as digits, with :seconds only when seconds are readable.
8:10
